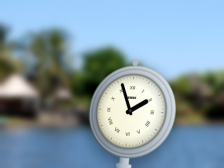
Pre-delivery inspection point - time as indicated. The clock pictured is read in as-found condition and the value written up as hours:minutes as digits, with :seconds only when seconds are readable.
1:56
